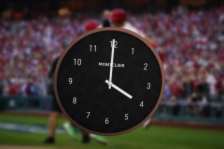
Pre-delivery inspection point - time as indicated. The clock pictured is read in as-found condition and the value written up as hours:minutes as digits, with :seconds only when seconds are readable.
4:00
